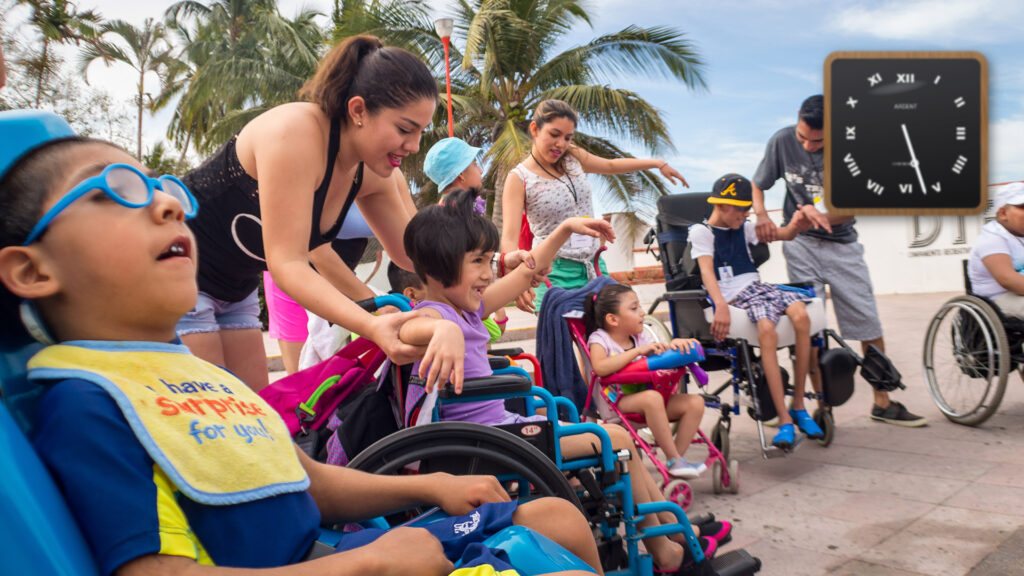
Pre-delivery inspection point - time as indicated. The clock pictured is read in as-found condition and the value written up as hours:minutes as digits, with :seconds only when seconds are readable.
5:27
